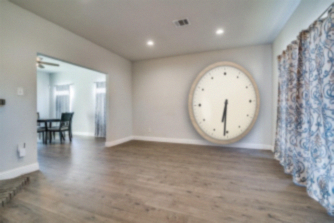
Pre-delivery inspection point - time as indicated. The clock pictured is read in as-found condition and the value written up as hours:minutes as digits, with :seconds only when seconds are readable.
6:31
